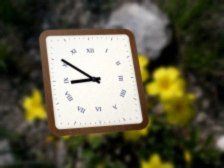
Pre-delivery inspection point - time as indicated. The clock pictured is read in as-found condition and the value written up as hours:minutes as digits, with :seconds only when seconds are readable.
8:51
